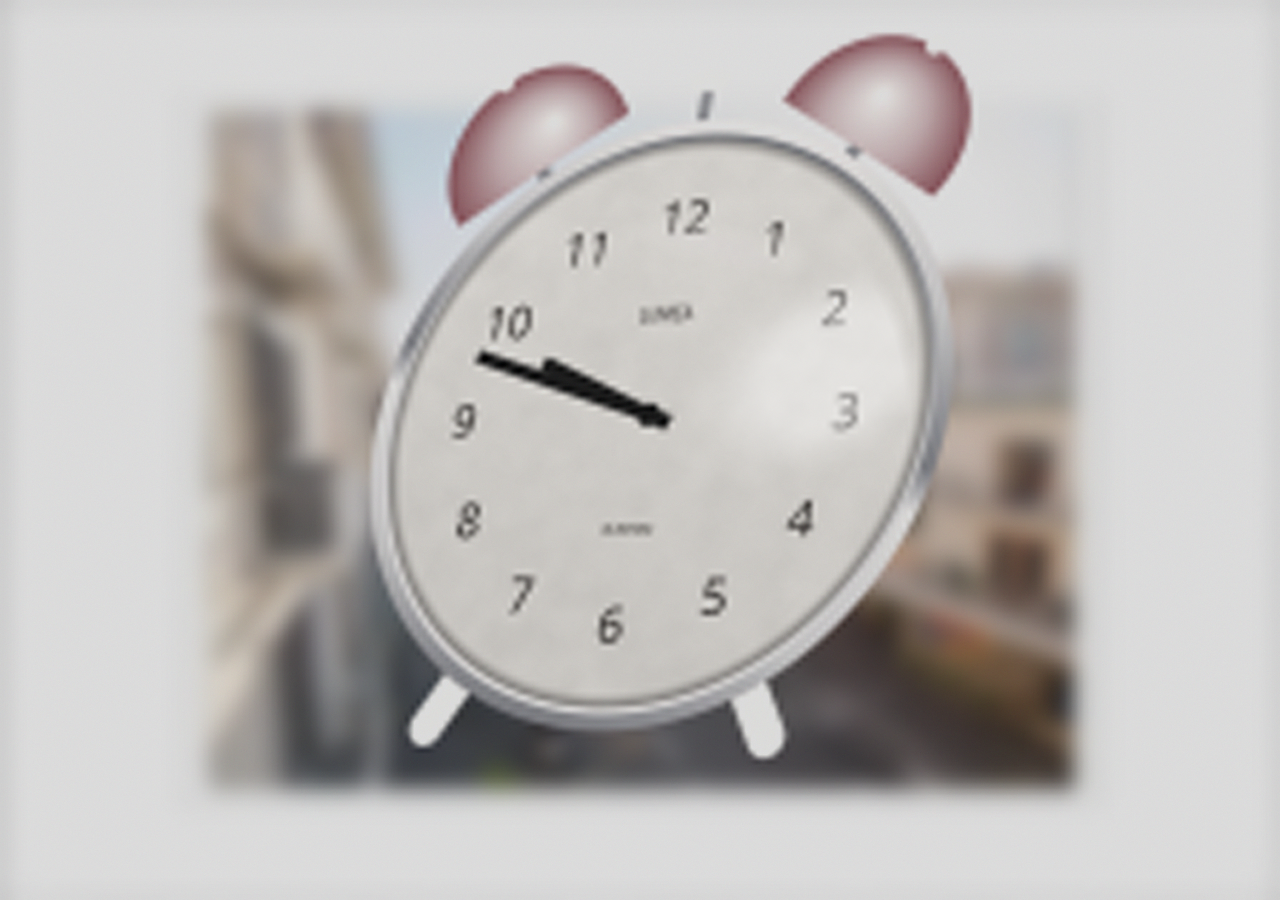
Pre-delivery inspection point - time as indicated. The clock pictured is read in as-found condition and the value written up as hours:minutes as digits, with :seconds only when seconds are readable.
9:48
